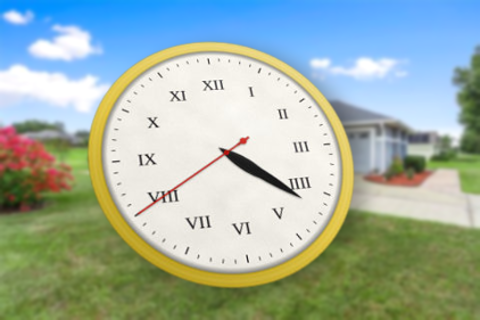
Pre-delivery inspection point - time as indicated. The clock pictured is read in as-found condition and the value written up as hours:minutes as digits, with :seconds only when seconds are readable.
4:21:40
